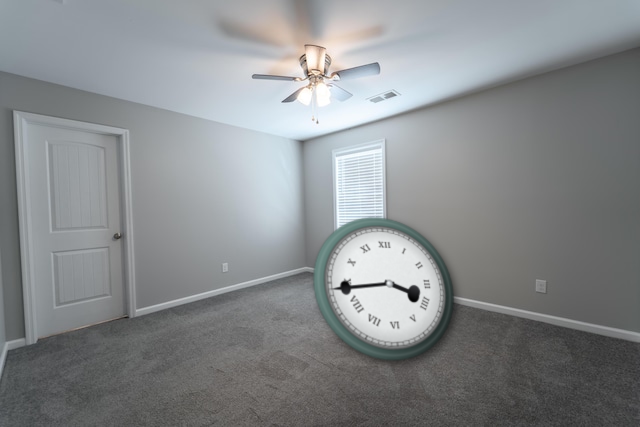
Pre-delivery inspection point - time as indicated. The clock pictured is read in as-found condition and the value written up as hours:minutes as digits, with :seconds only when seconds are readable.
3:44
